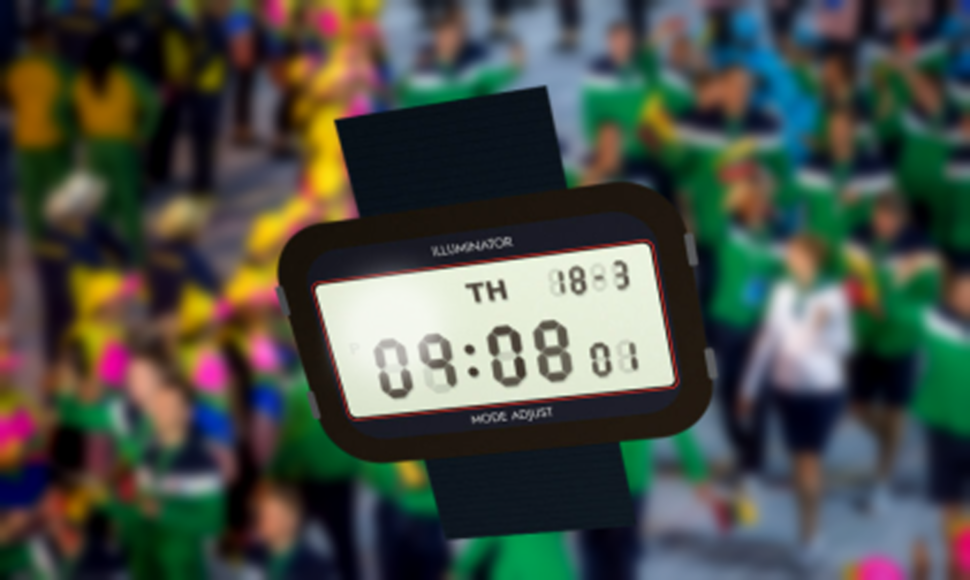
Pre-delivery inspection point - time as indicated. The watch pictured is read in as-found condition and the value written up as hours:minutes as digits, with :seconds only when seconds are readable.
9:08:01
